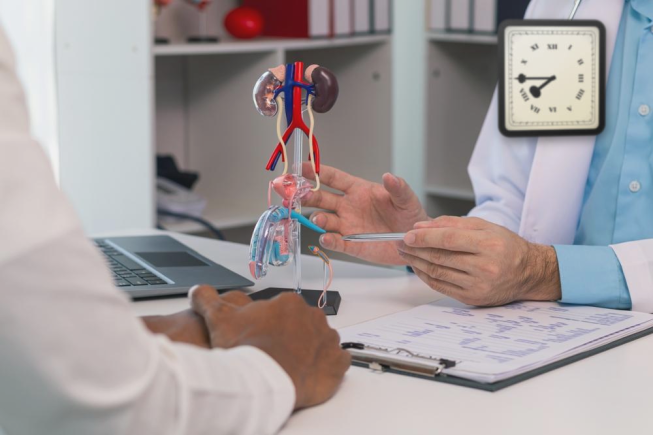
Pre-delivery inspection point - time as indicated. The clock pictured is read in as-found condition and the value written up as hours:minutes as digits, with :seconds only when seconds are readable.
7:45
